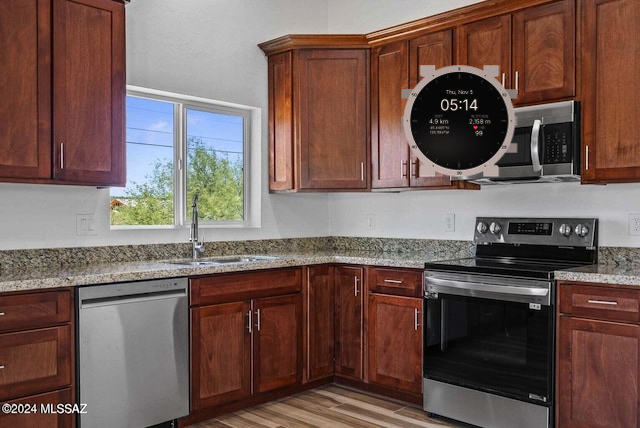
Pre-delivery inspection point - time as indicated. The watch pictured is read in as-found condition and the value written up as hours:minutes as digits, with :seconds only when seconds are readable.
5:14
